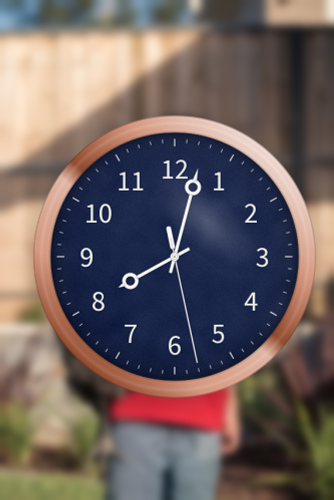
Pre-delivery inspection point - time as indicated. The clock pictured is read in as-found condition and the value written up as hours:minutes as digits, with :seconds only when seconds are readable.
8:02:28
